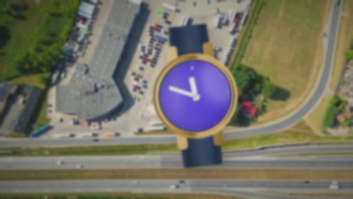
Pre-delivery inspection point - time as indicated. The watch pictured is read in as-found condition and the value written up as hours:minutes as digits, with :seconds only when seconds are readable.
11:49
